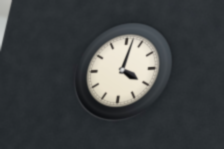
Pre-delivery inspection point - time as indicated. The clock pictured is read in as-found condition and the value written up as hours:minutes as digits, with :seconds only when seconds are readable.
4:02
